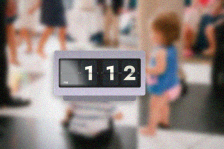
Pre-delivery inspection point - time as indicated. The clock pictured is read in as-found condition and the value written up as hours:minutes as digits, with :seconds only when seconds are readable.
1:12
